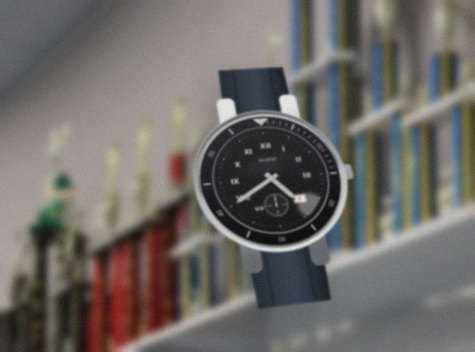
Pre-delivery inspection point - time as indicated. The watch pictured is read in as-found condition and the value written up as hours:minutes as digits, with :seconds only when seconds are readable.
4:40
